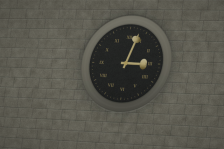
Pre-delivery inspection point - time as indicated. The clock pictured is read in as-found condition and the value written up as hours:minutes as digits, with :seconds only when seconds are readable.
3:03
